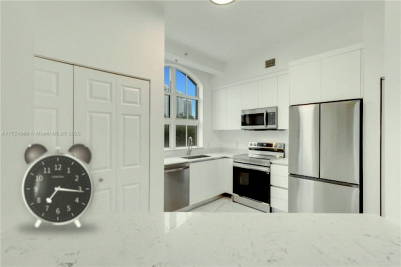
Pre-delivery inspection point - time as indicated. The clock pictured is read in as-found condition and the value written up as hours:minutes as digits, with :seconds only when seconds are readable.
7:16
